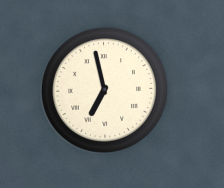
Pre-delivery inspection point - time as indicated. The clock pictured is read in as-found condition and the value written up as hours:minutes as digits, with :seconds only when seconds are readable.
6:58
